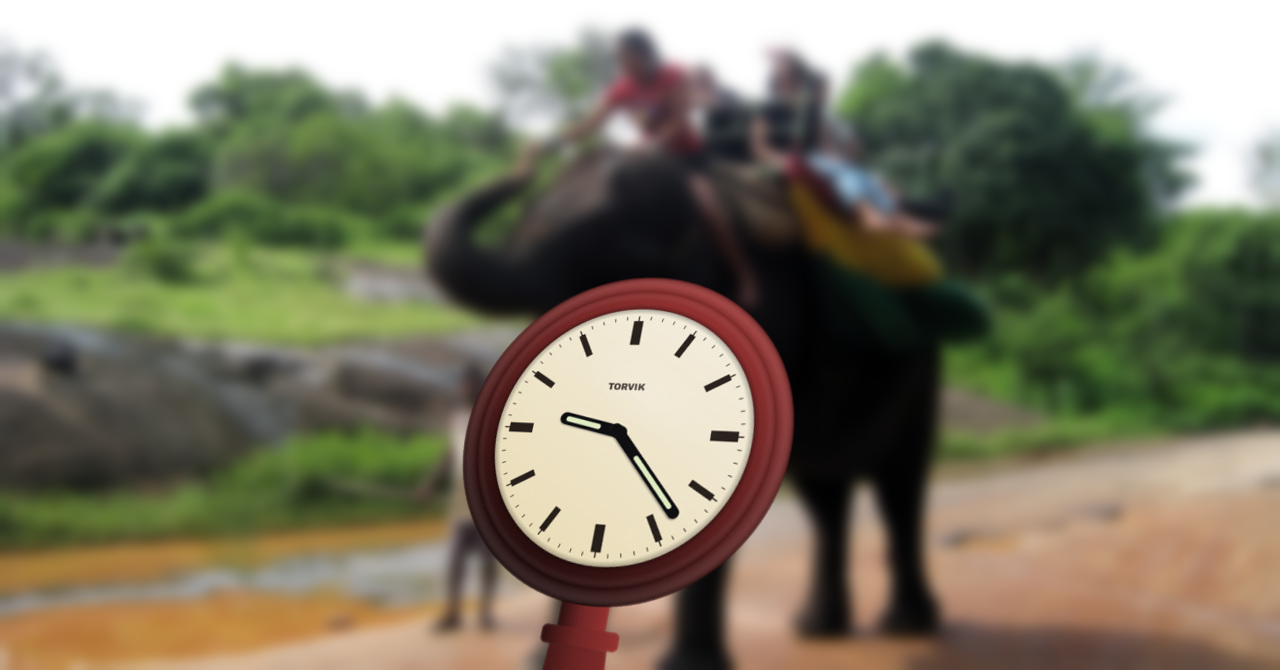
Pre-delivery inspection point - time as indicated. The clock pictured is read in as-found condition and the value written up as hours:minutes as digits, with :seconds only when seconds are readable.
9:23
